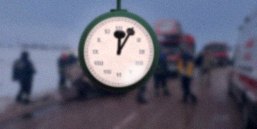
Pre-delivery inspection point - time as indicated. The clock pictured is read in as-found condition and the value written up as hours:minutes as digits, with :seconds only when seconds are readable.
12:05
